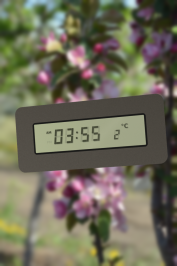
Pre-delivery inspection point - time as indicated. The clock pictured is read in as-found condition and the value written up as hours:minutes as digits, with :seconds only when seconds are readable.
3:55
